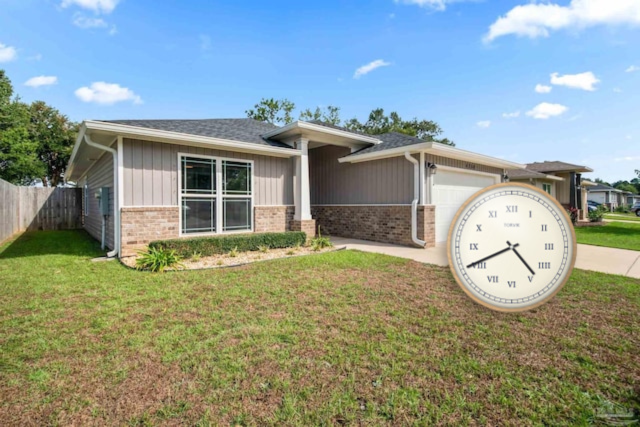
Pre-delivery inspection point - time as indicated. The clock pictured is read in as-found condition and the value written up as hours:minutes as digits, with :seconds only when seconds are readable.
4:41
